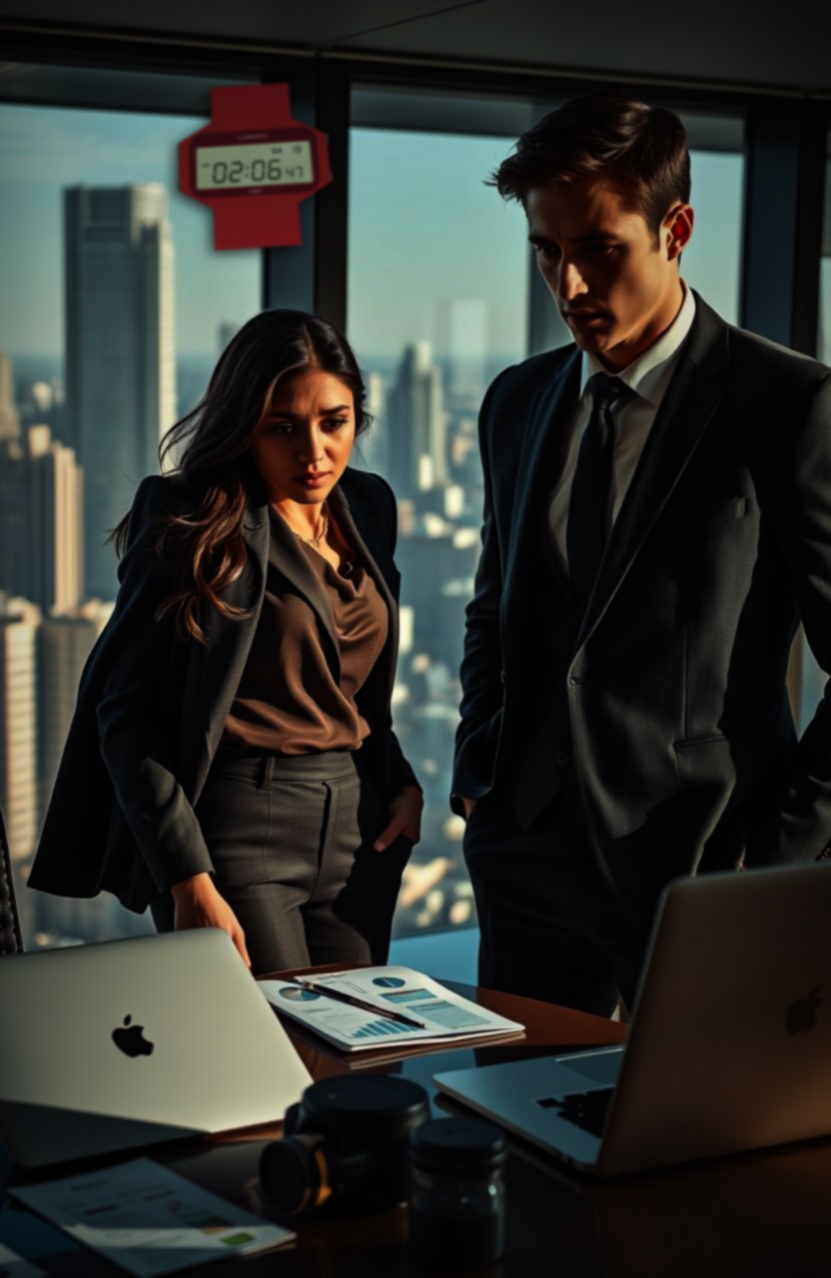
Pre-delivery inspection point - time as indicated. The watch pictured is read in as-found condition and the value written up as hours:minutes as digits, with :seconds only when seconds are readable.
2:06
